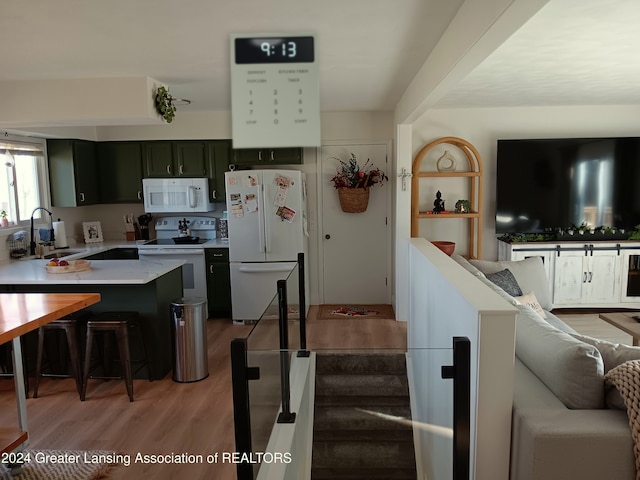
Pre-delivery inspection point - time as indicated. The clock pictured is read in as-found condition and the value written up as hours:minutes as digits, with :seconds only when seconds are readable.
9:13
